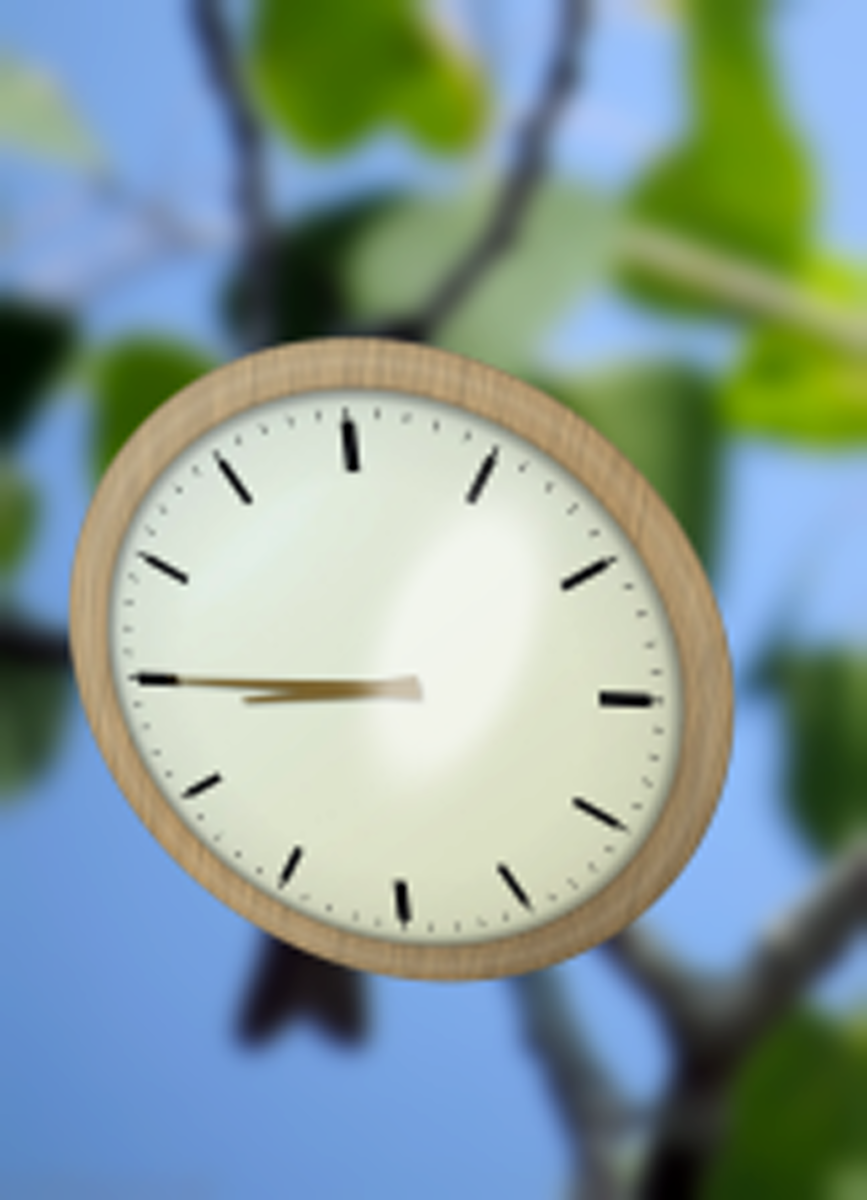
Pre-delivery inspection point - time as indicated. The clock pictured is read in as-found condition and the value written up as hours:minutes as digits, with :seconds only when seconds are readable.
8:45
